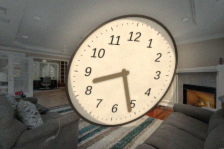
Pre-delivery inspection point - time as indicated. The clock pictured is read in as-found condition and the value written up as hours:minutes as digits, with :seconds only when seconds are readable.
8:26
